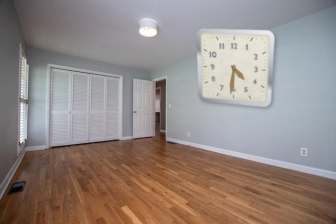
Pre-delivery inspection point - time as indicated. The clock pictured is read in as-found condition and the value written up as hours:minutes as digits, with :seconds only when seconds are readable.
4:31
